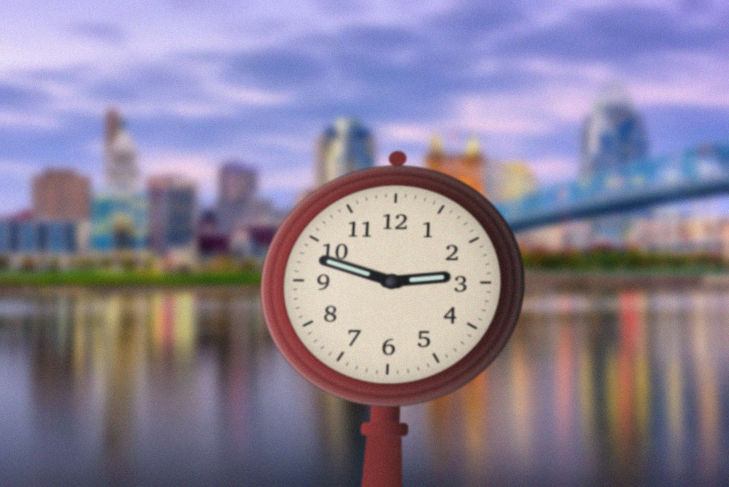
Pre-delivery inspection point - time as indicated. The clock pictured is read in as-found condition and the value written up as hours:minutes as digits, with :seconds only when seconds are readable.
2:48
